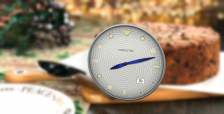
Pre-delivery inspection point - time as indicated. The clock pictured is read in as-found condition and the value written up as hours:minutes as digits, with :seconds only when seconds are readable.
8:12
